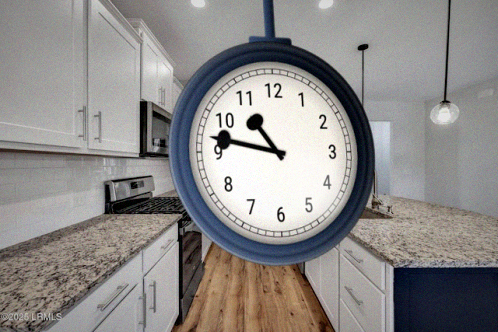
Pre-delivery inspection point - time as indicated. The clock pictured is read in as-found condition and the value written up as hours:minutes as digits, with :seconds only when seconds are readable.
10:47
